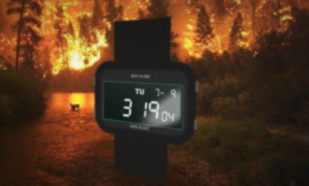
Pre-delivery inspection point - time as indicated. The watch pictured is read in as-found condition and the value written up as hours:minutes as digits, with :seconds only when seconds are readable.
3:19
